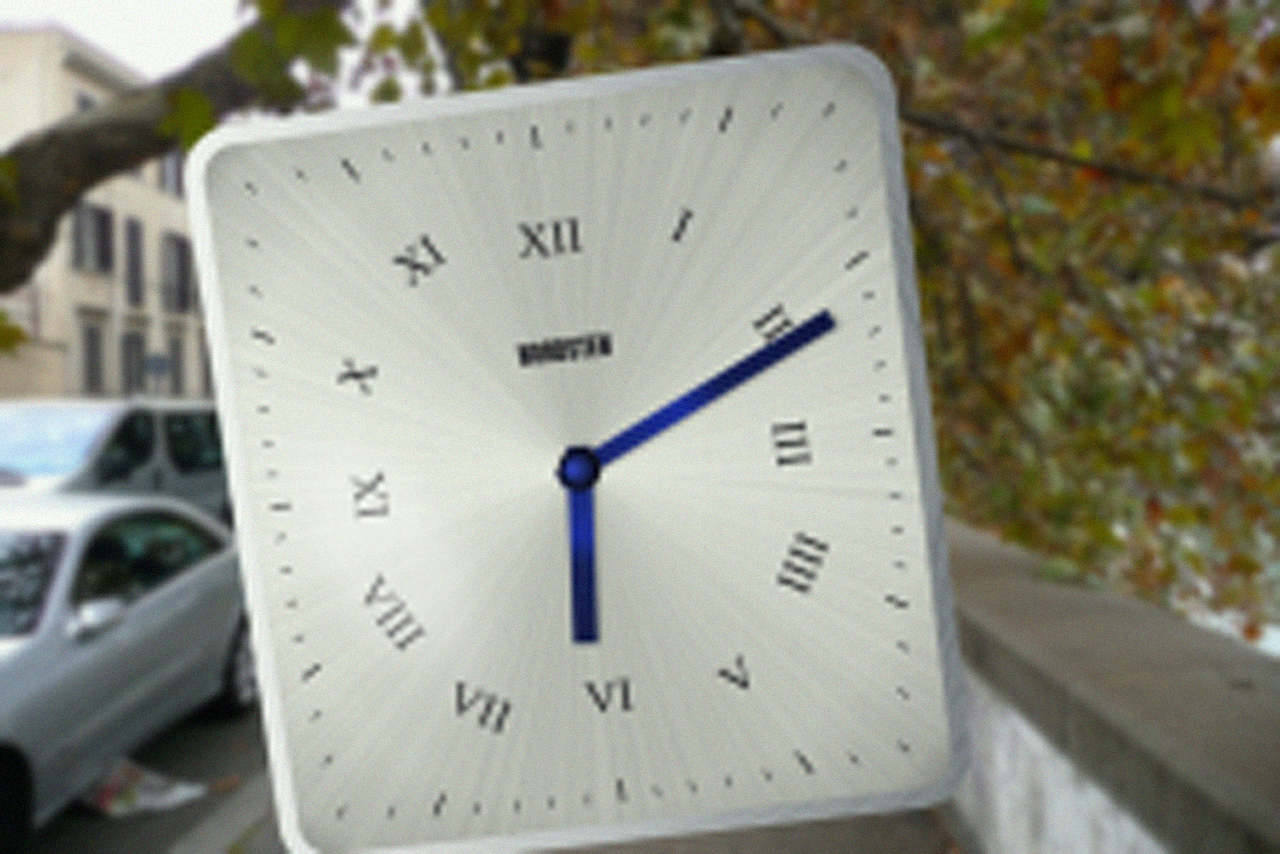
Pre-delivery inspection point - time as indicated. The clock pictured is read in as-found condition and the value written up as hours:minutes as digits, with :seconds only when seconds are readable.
6:11
